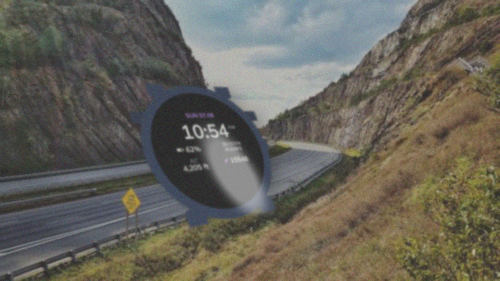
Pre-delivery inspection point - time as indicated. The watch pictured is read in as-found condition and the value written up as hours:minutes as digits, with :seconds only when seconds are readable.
10:54
